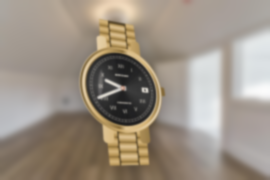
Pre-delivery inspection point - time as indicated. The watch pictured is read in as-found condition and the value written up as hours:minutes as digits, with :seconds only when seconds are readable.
9:41
